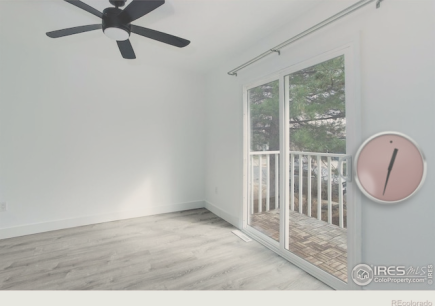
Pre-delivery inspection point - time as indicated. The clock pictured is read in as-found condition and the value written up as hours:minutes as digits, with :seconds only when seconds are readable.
12:32
